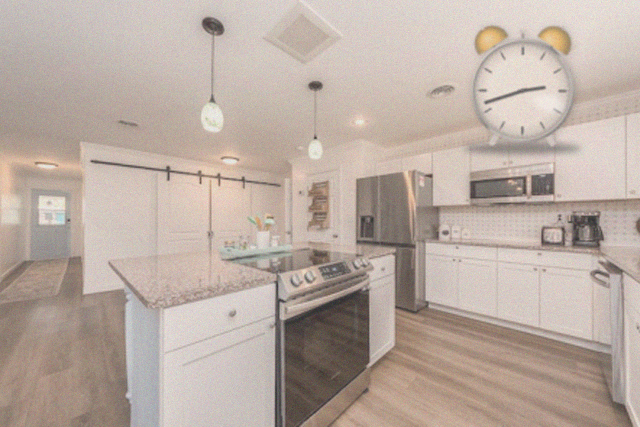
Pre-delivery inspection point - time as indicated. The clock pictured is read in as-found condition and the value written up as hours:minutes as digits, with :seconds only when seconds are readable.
2:42
